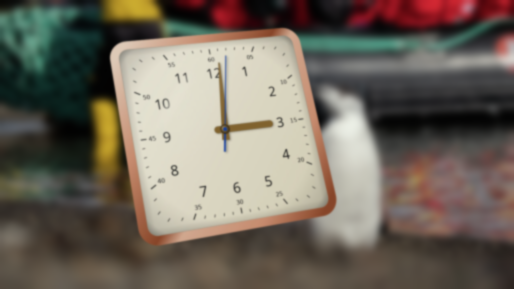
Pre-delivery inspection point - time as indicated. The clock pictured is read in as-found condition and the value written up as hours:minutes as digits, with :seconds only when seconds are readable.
3:01:02
